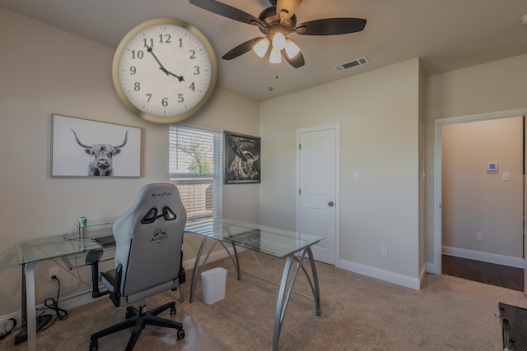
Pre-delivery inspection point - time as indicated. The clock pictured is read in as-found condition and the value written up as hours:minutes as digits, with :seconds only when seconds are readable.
3:54
